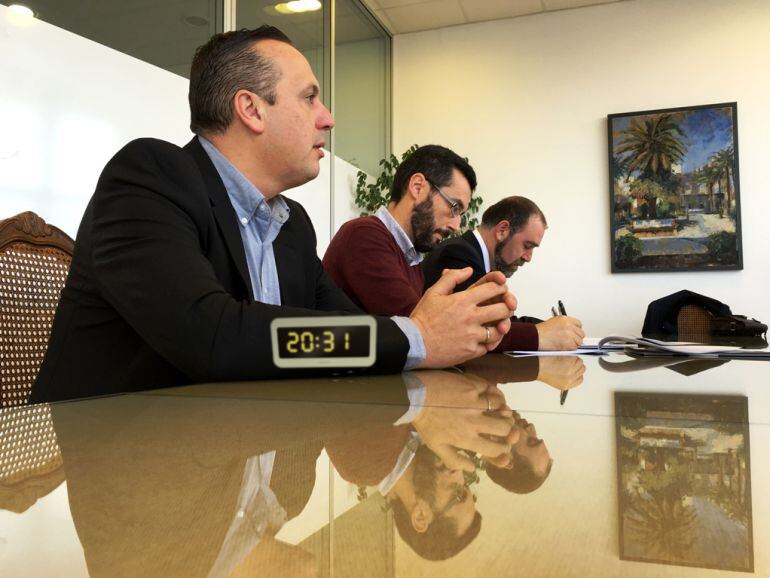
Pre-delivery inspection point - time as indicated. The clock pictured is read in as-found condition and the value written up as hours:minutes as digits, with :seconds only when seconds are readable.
20:31
